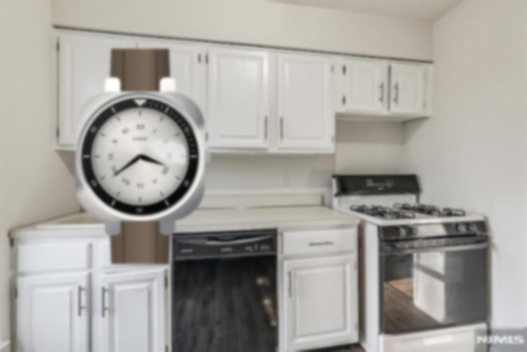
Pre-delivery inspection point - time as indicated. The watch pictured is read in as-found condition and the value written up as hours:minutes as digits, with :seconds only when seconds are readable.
3:39
